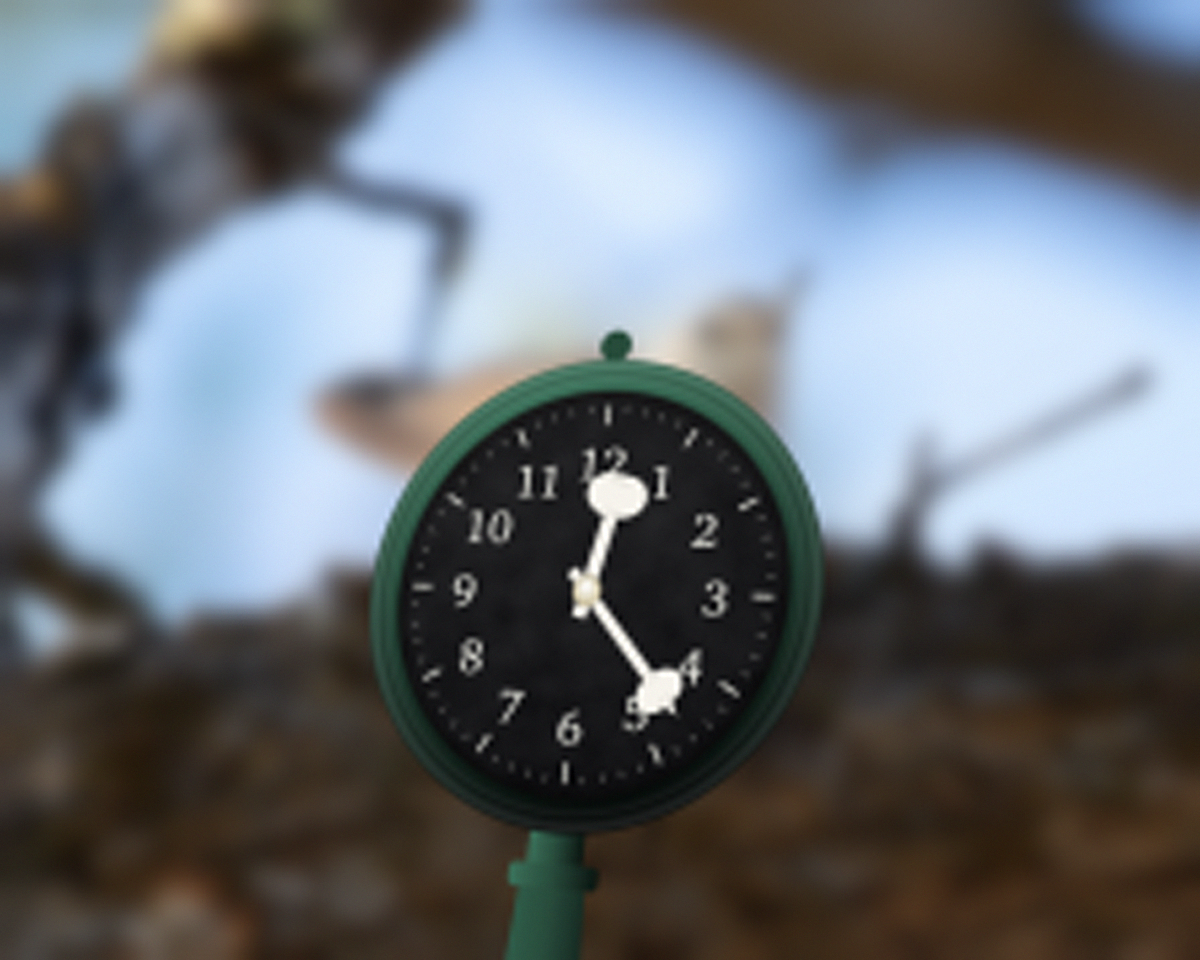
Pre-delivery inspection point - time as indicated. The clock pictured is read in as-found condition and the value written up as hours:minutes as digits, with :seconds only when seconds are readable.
12:23
